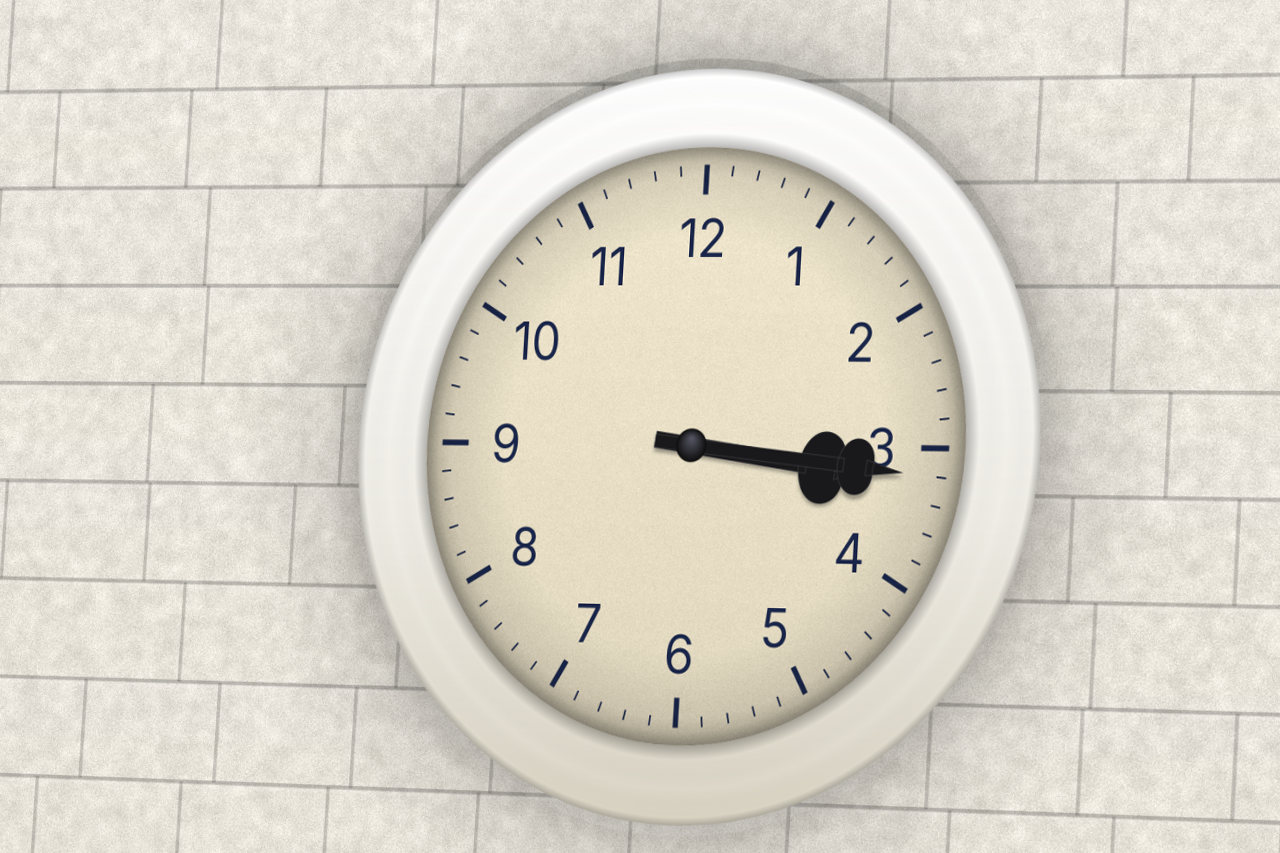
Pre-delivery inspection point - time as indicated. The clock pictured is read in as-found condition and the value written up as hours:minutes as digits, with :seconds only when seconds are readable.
3:16
